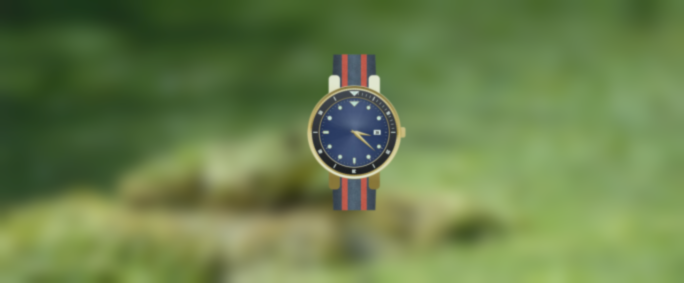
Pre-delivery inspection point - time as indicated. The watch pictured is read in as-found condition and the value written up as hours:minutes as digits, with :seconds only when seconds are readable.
3:22
